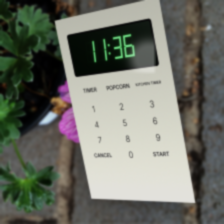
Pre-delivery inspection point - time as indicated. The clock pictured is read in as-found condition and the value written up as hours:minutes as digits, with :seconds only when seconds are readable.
11:36
